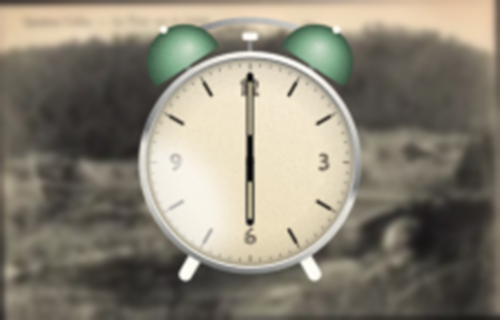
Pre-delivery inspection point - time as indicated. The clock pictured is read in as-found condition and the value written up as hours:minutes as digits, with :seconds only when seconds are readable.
6:00
